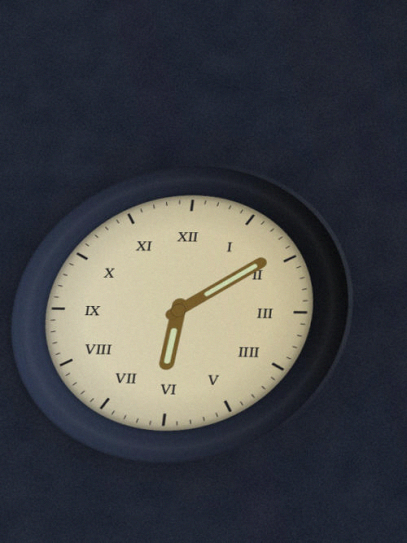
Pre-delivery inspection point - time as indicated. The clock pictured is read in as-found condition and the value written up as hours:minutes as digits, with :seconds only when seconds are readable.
6:09
